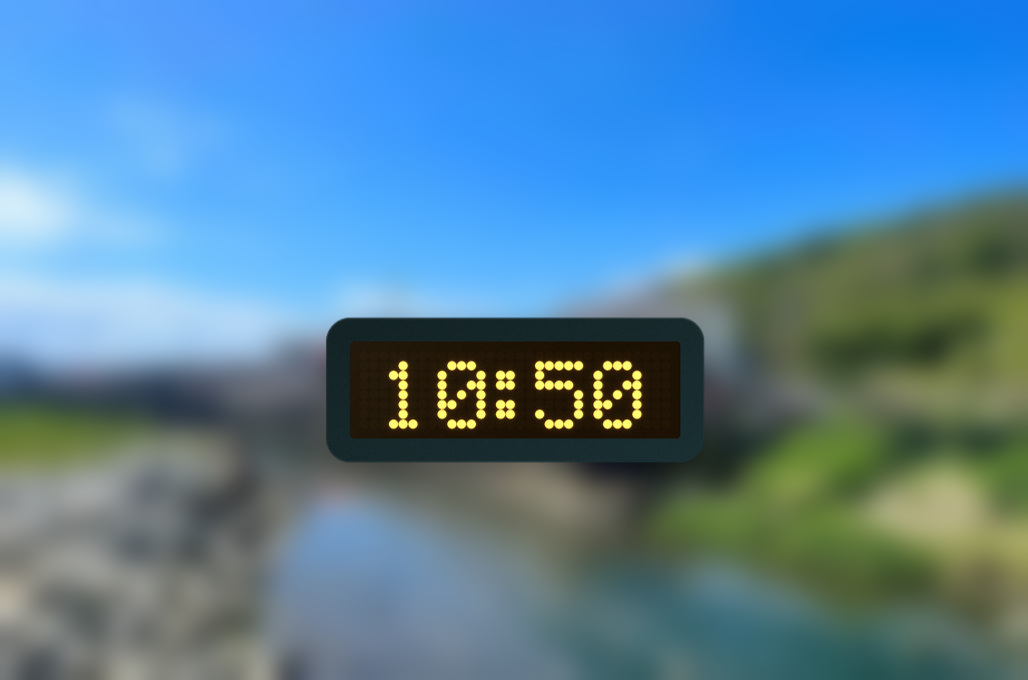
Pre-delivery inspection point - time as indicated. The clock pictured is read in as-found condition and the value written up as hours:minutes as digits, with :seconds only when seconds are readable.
10:50
